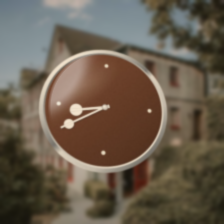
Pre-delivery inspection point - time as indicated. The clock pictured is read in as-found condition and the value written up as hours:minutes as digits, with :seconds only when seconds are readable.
8:40
